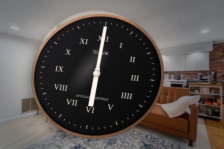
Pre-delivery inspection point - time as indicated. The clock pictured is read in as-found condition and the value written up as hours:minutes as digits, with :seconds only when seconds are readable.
6:00
